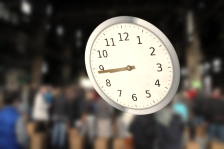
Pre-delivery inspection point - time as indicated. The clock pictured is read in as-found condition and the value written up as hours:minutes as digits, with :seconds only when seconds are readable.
8:44
